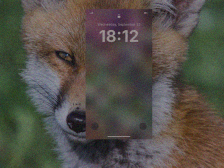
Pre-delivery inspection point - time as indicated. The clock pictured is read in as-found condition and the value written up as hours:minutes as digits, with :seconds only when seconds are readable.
18:12
